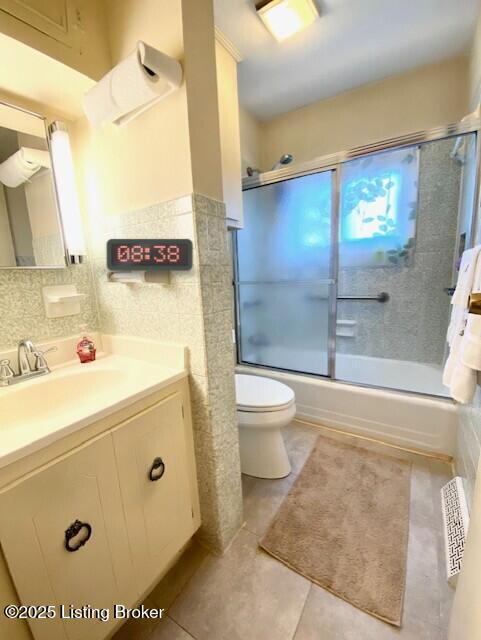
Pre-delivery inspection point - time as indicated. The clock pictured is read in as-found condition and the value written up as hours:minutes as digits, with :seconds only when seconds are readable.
8:38
